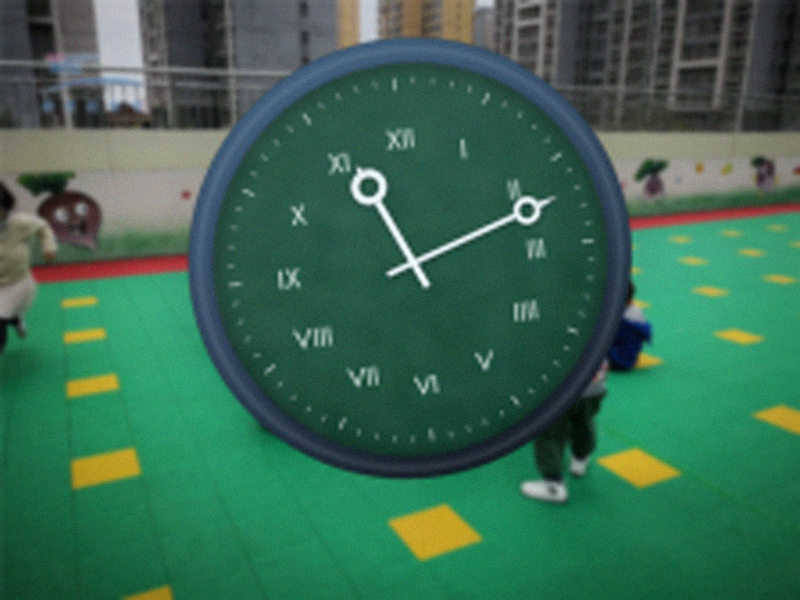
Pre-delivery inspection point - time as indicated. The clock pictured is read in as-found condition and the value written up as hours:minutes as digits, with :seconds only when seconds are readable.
11:12
